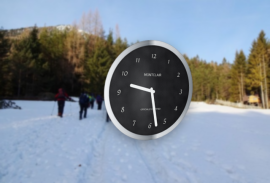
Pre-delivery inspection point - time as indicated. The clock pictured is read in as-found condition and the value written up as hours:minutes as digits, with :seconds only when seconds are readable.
9:28
